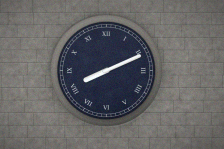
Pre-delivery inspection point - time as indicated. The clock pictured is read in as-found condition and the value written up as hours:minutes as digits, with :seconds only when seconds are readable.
8:11
